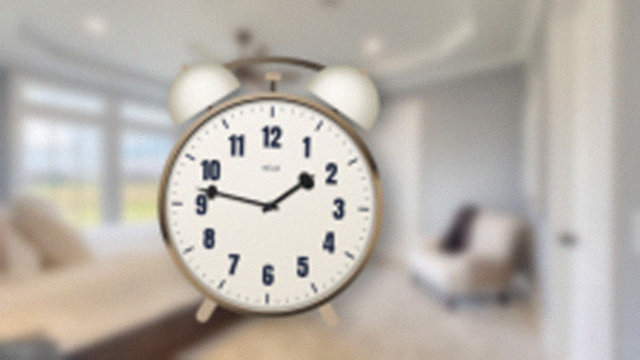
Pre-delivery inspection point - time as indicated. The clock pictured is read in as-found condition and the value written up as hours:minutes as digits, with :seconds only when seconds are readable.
1:47
